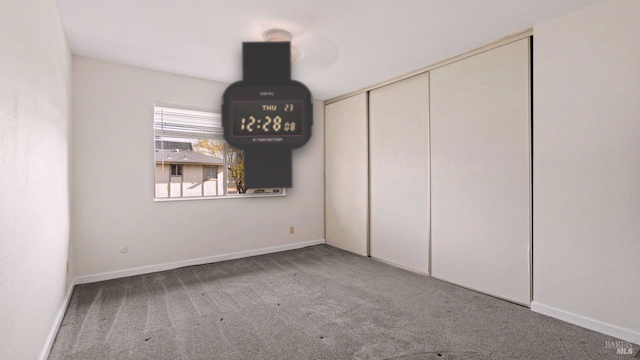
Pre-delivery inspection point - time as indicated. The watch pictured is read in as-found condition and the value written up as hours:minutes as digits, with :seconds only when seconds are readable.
12:28
